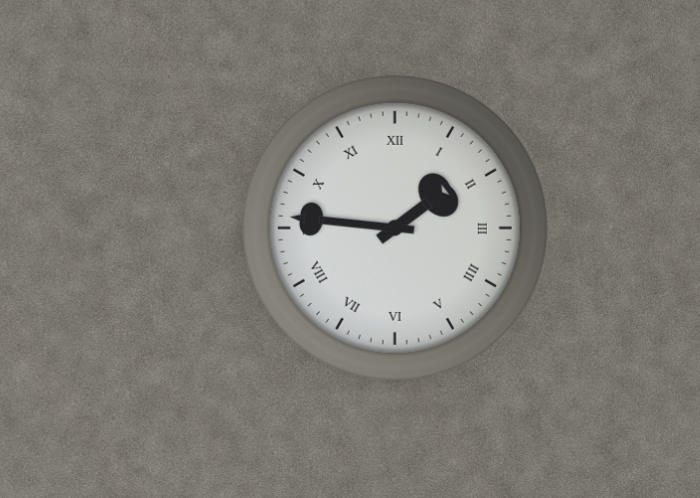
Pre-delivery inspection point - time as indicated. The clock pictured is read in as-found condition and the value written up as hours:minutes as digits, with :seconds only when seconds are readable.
1:46
